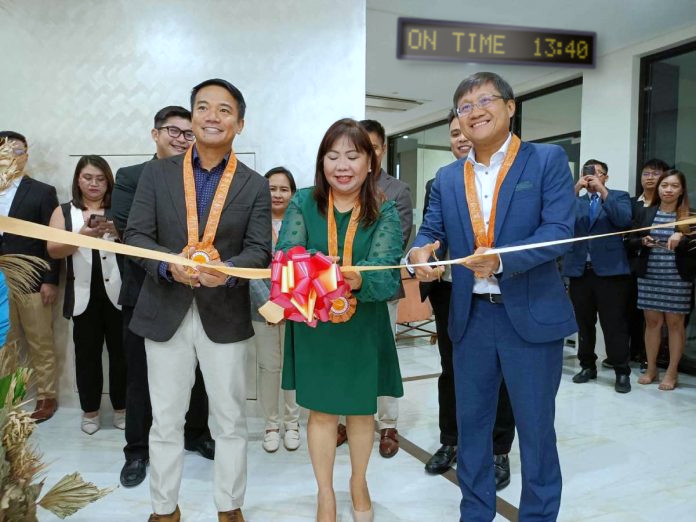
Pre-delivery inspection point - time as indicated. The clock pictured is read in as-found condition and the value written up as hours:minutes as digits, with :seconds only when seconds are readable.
13:40
